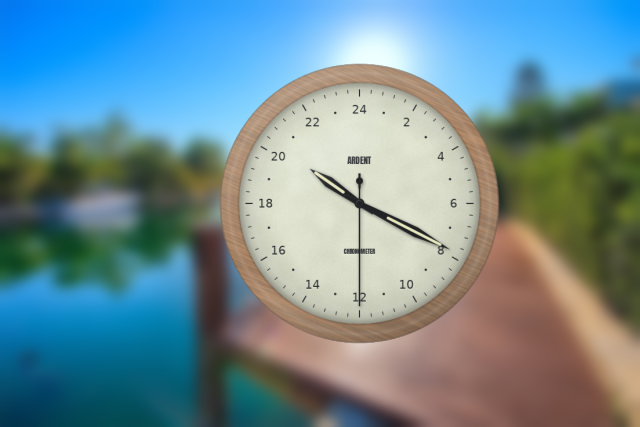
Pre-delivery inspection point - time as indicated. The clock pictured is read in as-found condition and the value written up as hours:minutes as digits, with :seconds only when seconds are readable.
20:19:30
